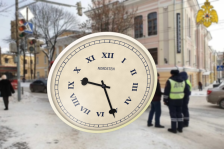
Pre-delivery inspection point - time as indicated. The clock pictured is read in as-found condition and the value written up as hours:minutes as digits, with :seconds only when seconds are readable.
9:26
